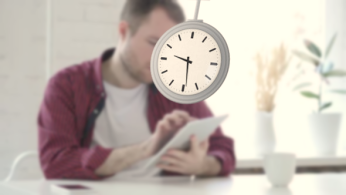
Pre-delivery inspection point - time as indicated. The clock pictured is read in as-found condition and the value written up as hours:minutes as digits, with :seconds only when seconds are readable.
9:29
